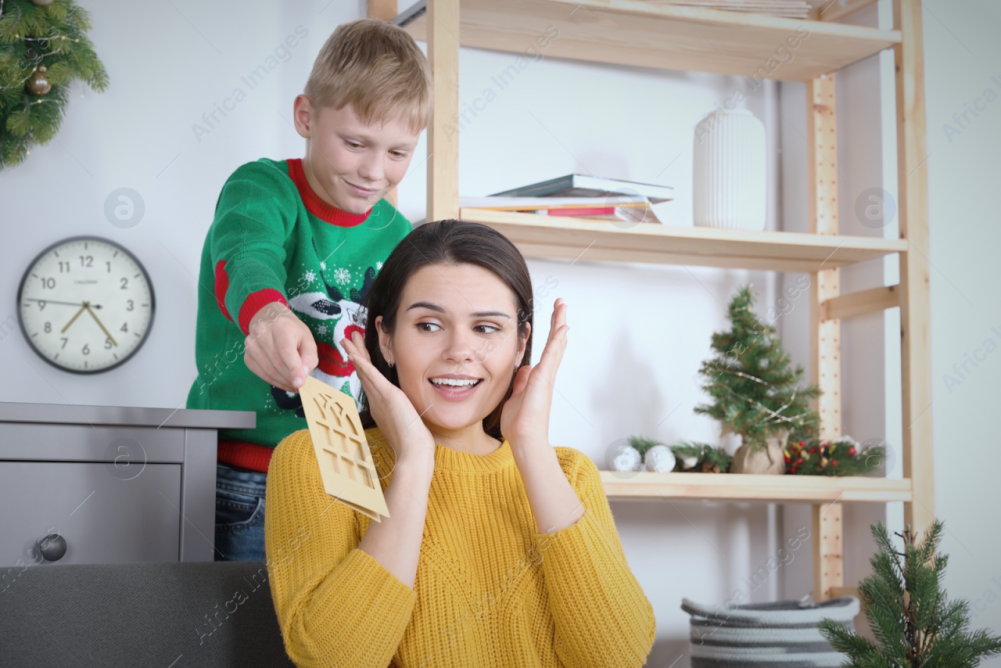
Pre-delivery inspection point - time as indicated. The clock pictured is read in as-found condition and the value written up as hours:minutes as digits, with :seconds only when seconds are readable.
7:23:46
